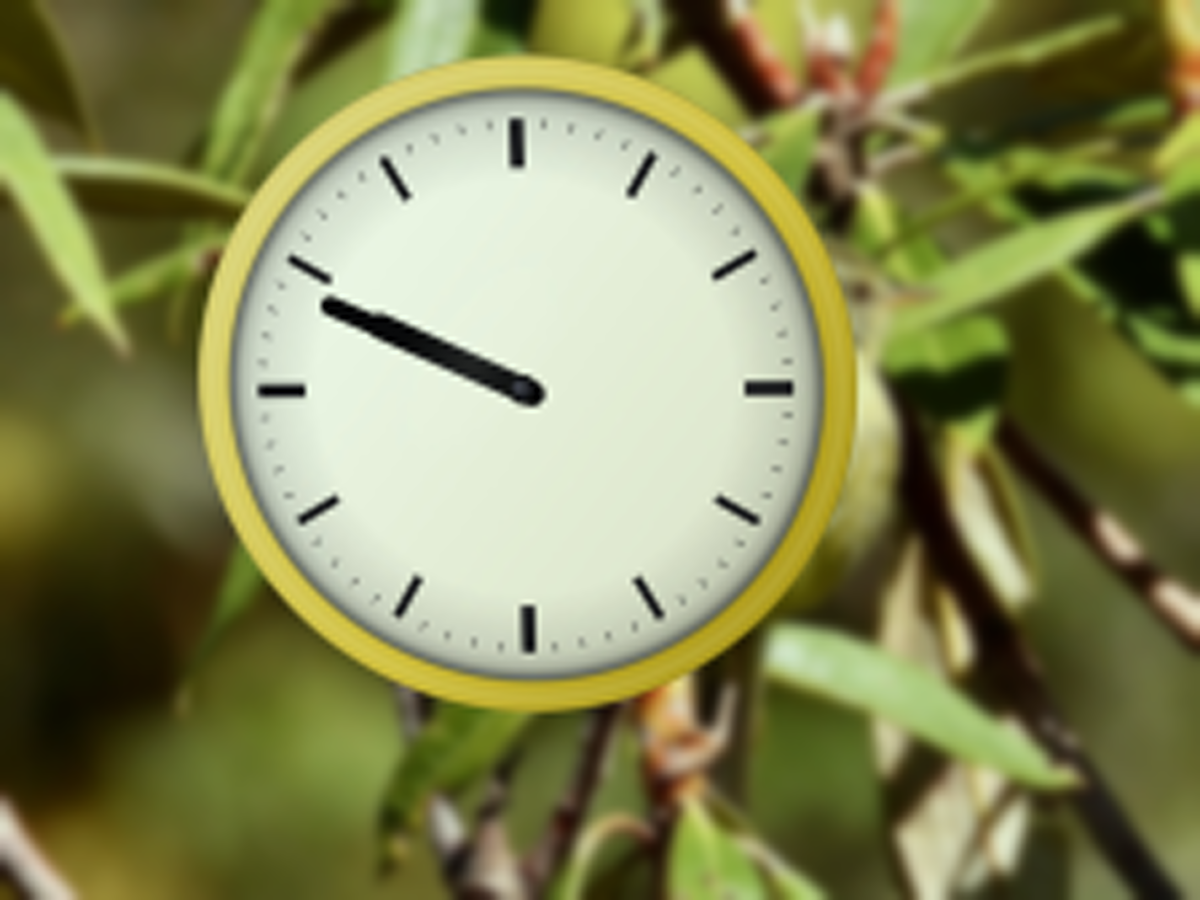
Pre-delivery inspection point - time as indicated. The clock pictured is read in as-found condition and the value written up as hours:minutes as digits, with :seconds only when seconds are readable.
9:49
